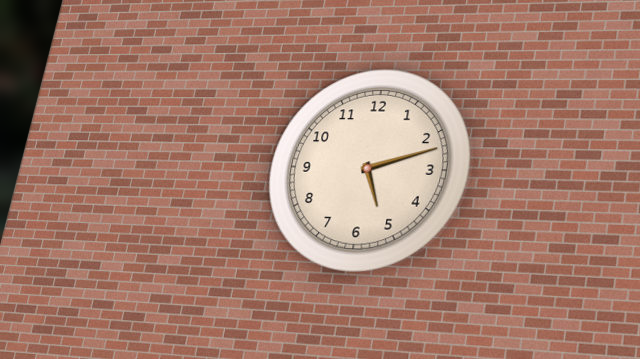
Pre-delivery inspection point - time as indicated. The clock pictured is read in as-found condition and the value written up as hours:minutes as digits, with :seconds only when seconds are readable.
5:12
